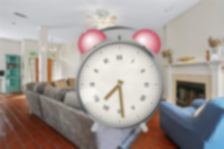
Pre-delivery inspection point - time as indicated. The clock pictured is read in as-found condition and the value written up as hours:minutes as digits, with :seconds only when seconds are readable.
7:29
